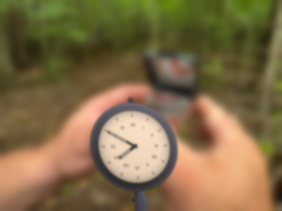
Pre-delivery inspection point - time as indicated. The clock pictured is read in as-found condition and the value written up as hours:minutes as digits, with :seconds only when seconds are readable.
7:50
